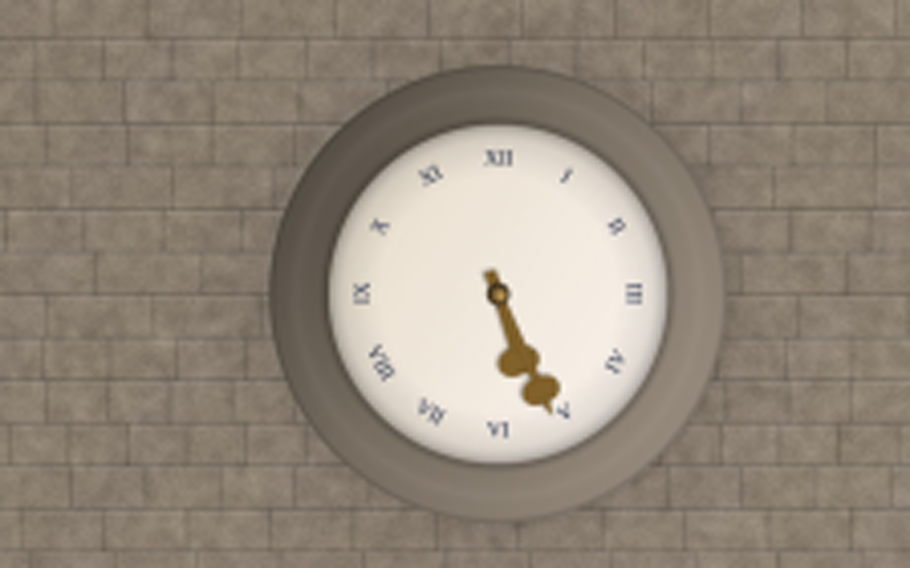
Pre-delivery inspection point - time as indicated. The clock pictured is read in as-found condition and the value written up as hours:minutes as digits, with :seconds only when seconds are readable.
5:26
